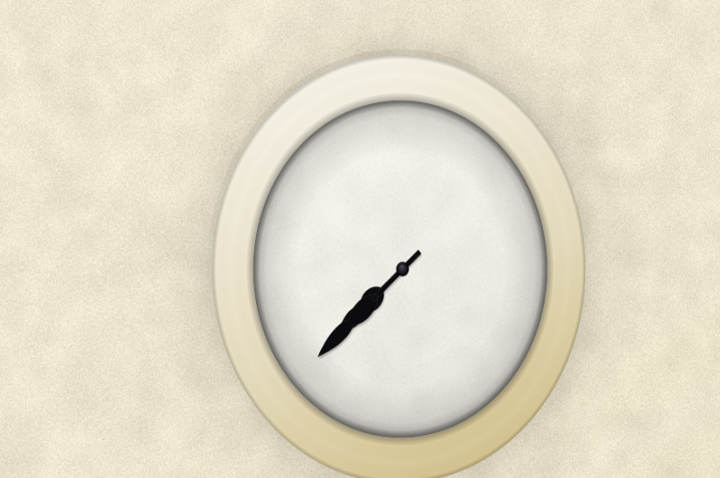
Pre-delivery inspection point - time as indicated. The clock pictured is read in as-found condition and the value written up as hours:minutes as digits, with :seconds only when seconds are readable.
7:38
